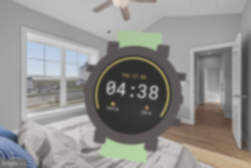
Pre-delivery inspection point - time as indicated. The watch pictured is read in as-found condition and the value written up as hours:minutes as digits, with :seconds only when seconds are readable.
4:38
